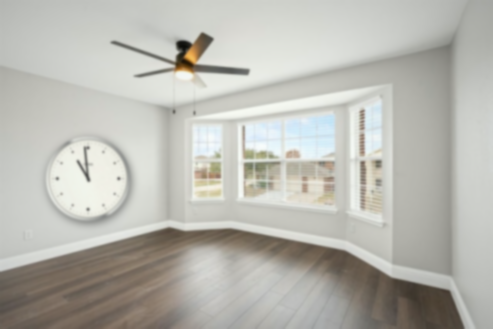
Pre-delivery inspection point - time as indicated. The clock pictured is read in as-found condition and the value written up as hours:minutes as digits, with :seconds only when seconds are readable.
10:59
